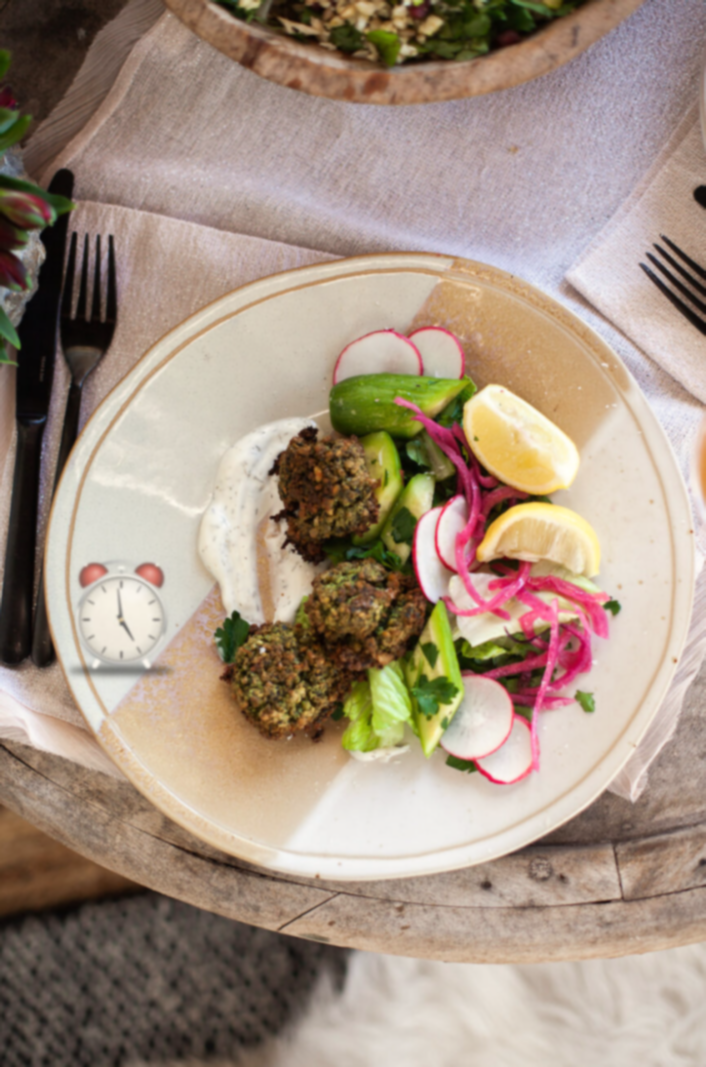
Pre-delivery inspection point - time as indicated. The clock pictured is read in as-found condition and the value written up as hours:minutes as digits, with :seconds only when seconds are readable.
4:59
